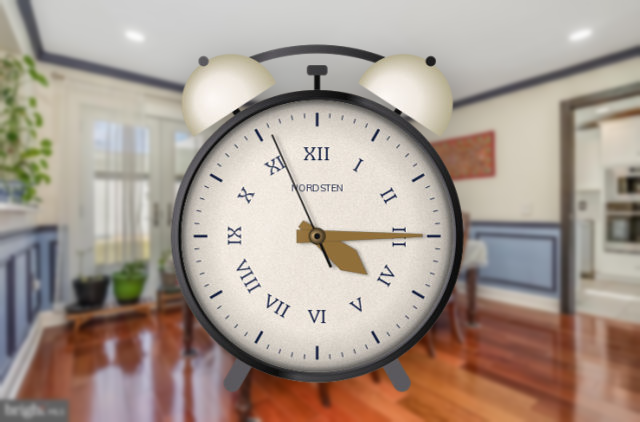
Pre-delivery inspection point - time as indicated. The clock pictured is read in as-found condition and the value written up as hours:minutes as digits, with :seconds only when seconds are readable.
4:14:56
